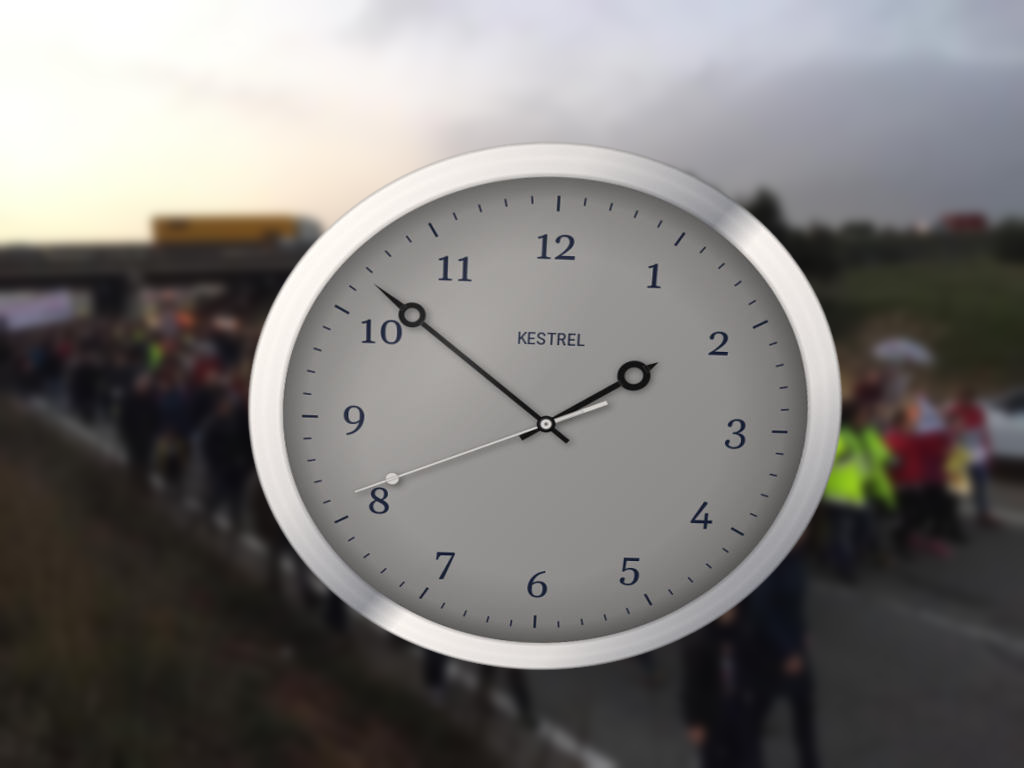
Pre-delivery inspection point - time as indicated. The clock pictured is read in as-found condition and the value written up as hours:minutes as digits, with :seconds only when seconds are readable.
1:51:41
